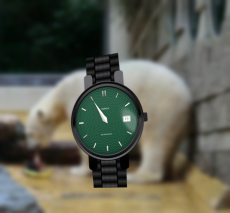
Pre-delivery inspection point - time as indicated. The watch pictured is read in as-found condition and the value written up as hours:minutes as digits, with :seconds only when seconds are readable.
10:55
